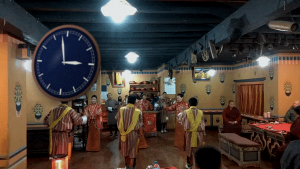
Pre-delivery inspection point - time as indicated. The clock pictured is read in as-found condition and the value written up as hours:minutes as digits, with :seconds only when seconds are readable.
2:58
